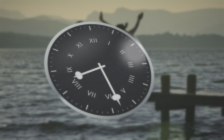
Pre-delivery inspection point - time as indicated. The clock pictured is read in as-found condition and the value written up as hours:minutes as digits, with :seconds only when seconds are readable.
8:28
